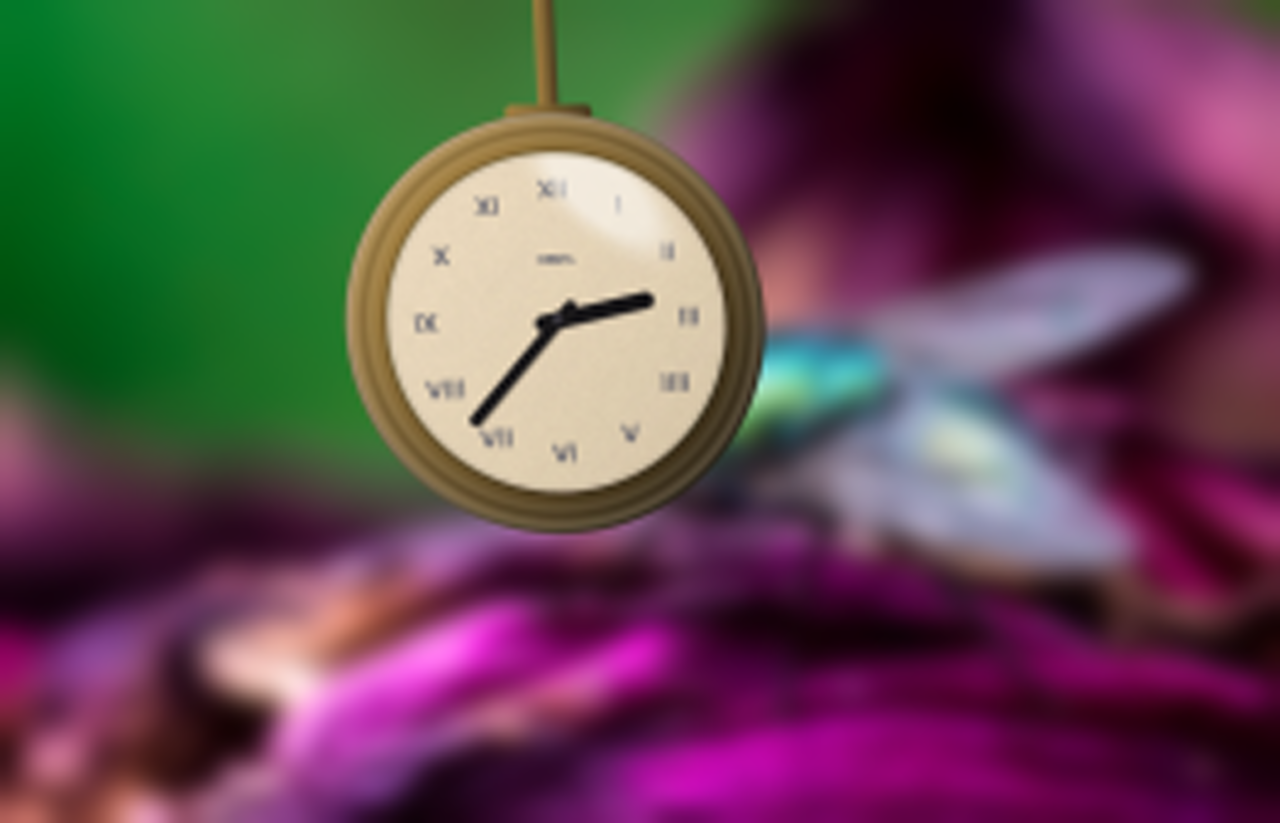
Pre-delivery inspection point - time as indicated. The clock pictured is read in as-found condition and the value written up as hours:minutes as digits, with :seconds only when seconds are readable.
2:37
